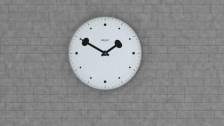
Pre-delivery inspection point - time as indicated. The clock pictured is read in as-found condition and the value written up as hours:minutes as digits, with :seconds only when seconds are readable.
1:50
